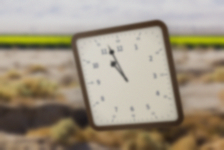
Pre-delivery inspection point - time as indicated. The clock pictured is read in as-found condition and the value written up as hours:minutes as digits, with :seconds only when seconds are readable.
10:57
